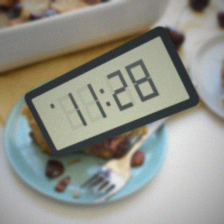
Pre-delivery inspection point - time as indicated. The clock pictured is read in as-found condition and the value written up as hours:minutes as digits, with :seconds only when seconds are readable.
11:28
